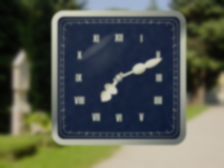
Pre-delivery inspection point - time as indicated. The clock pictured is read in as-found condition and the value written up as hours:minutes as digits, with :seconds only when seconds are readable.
7:11
